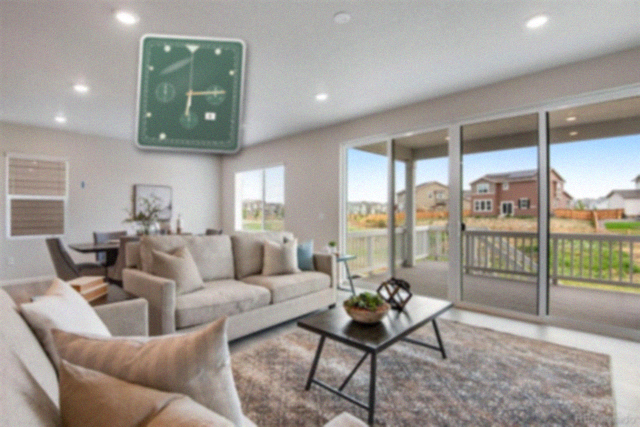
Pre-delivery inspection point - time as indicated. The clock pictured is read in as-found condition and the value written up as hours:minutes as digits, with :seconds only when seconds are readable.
6:14
